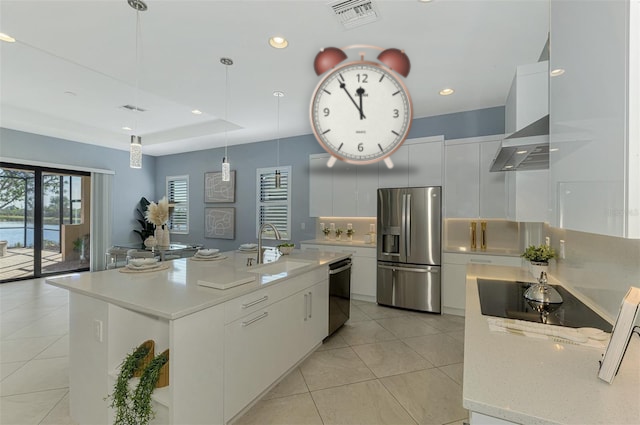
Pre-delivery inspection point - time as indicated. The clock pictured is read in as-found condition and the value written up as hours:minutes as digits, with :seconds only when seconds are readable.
11:54
